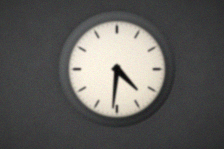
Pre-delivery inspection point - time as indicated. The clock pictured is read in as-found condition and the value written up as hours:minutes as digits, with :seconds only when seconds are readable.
4:31
